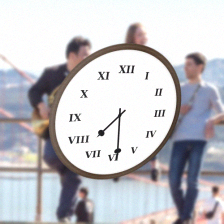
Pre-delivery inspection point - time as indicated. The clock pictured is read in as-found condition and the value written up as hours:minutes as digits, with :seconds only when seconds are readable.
7:29
